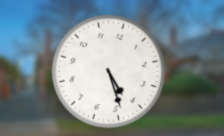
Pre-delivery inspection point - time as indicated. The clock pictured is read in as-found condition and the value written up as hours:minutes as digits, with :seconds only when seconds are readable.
4:24
